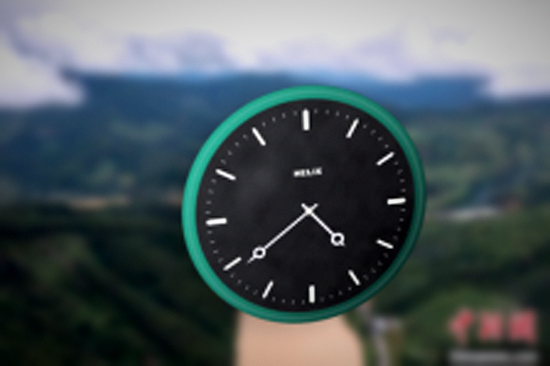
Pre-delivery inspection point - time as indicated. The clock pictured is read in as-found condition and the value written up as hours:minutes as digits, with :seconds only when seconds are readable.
4:39
